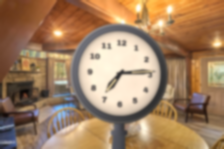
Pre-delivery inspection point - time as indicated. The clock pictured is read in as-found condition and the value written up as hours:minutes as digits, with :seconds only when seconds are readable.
7:14
